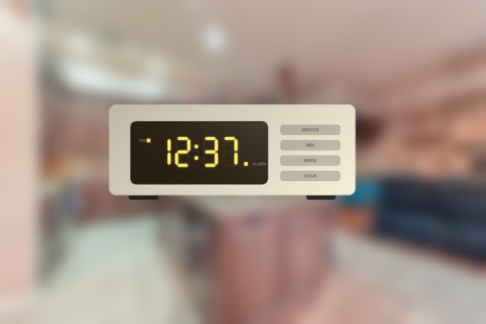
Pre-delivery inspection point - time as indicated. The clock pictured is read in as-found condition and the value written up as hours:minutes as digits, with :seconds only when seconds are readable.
12:37
